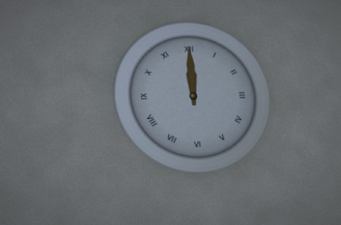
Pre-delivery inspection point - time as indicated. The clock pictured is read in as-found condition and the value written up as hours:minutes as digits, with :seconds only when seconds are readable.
12:00
